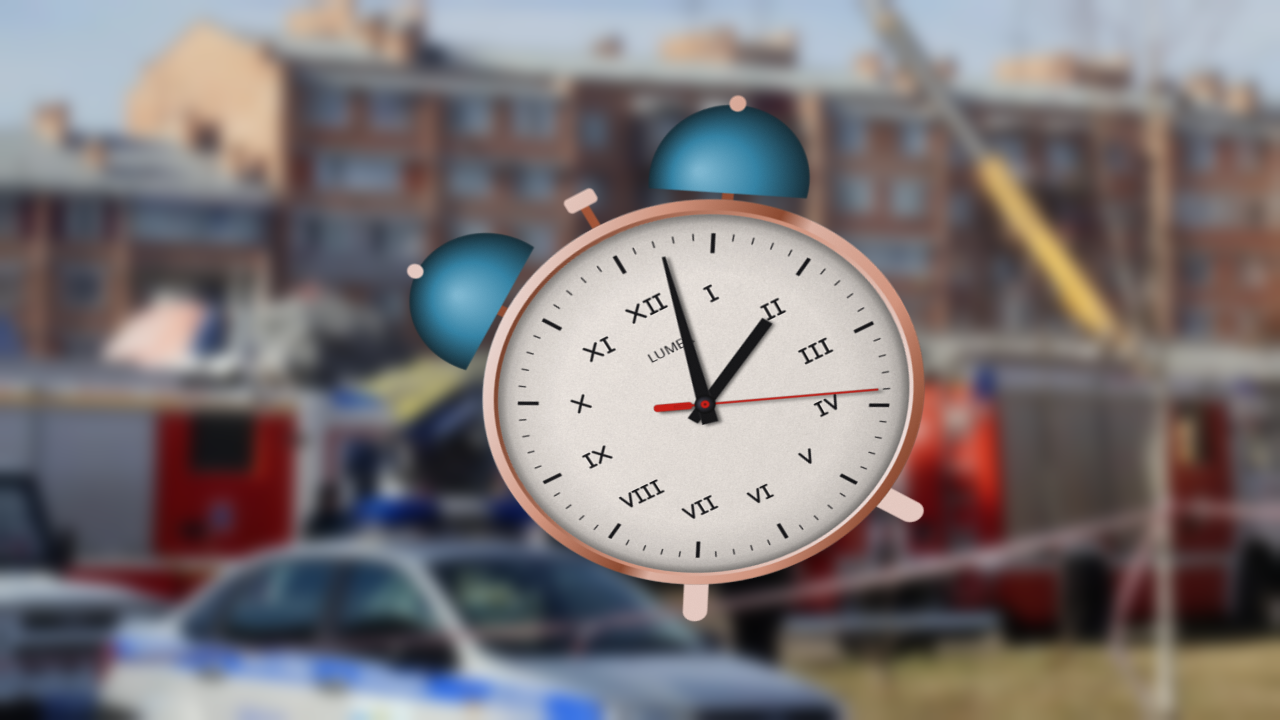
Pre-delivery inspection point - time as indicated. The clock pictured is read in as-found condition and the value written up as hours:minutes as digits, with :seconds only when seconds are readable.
2:02:19
